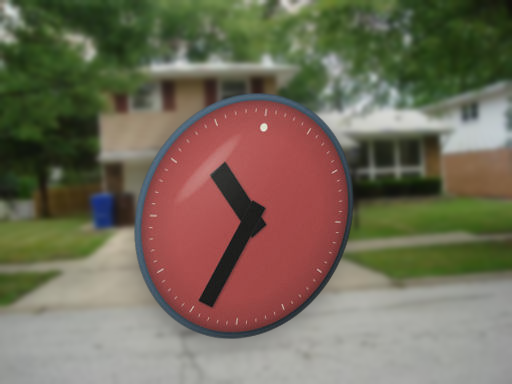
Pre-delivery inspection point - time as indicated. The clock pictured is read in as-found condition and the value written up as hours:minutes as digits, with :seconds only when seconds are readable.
10:34
